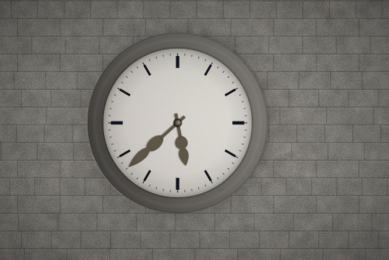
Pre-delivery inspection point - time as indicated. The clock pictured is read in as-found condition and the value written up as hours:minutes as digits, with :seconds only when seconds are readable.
5:38
